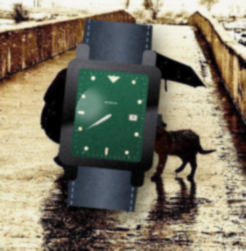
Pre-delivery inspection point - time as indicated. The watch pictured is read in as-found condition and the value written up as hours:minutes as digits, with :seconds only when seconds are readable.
7:39
